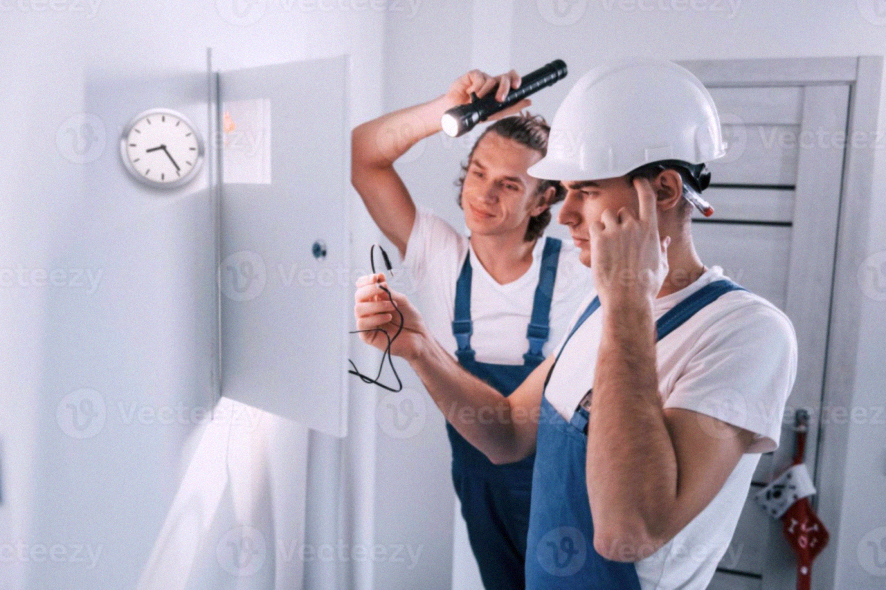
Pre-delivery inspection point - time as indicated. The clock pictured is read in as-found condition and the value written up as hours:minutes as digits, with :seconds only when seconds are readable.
8:24
